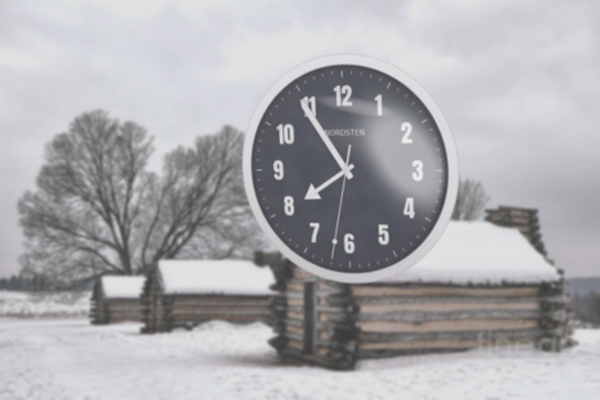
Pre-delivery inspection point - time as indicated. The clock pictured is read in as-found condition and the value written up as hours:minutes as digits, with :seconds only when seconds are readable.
7:54:32
